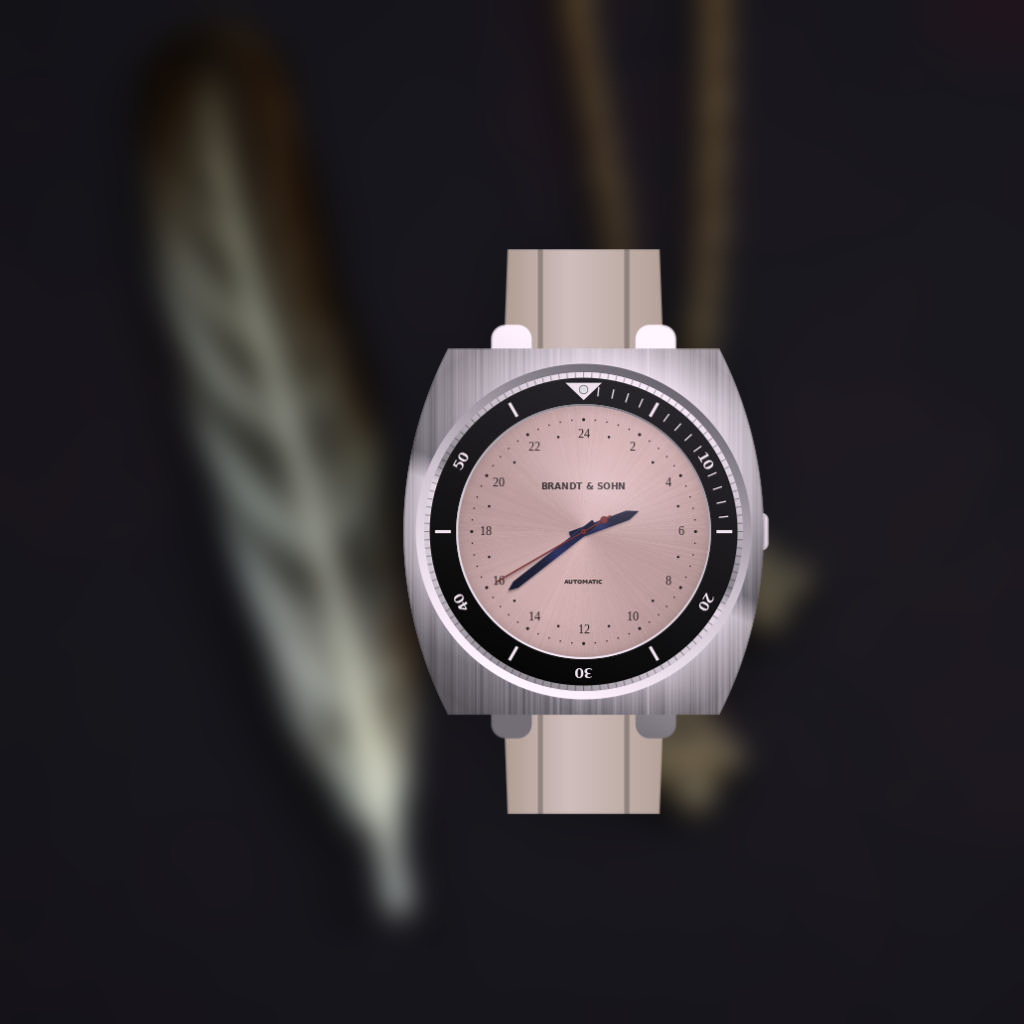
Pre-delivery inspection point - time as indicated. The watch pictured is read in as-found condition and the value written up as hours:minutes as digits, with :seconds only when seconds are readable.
4:38:40
